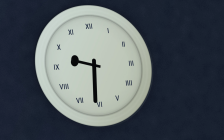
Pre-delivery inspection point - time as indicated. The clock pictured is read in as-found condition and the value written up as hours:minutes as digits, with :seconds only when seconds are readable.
9:31
